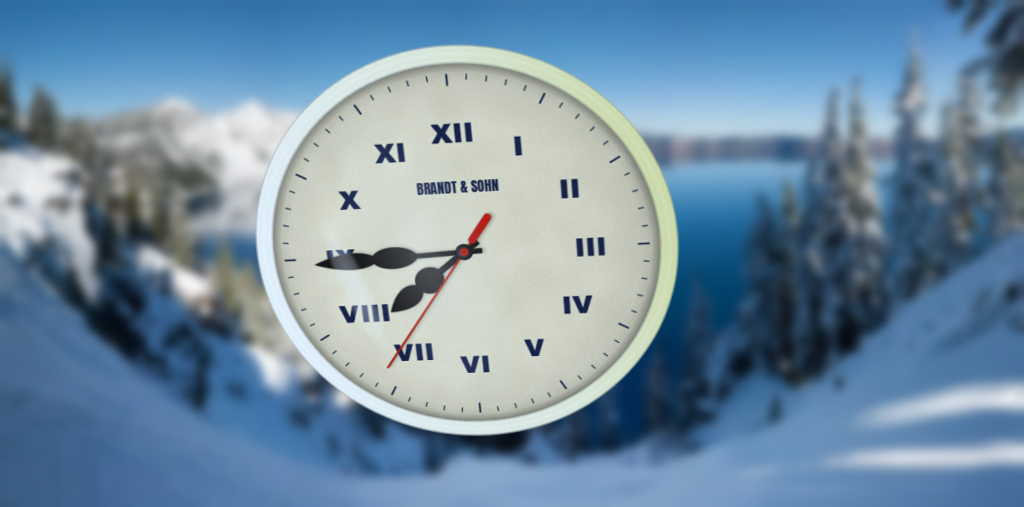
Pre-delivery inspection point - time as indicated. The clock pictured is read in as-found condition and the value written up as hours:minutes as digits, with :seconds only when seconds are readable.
7:44:36
